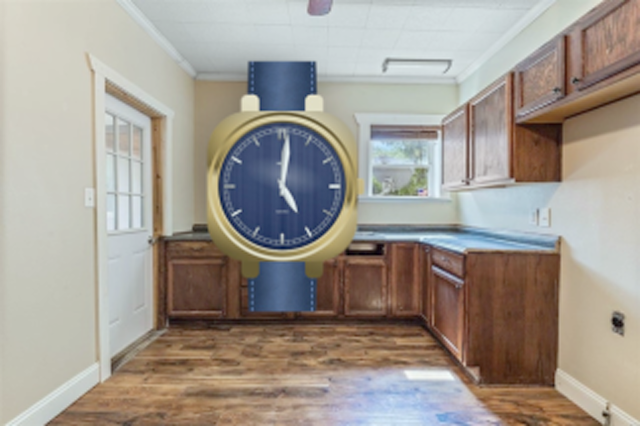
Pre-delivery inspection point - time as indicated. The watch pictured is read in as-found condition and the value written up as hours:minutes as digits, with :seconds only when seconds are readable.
5:01
